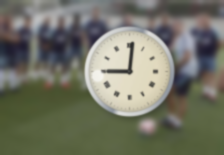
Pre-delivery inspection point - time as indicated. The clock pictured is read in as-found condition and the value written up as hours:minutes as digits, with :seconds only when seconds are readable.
9:01
